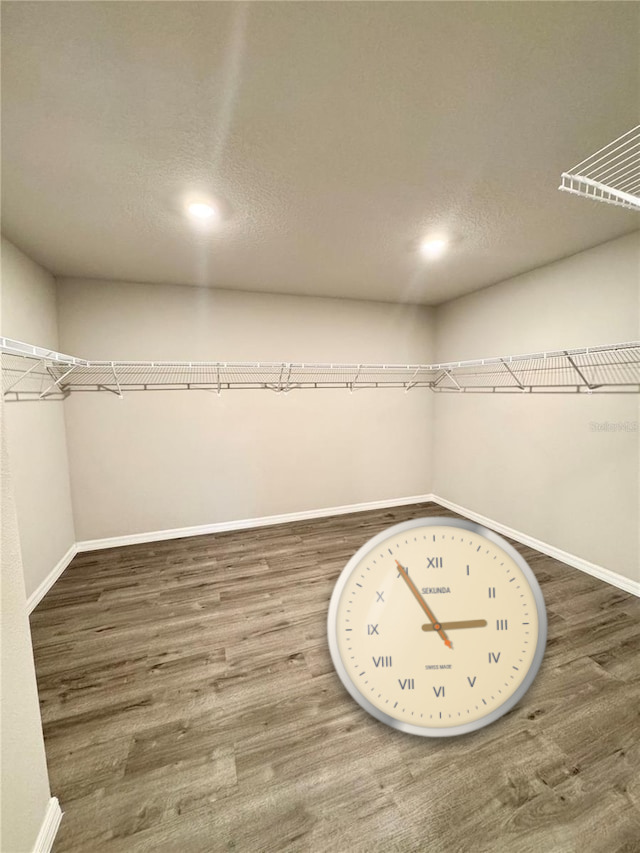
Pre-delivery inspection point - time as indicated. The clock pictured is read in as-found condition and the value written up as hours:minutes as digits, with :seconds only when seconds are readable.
2:54:55
